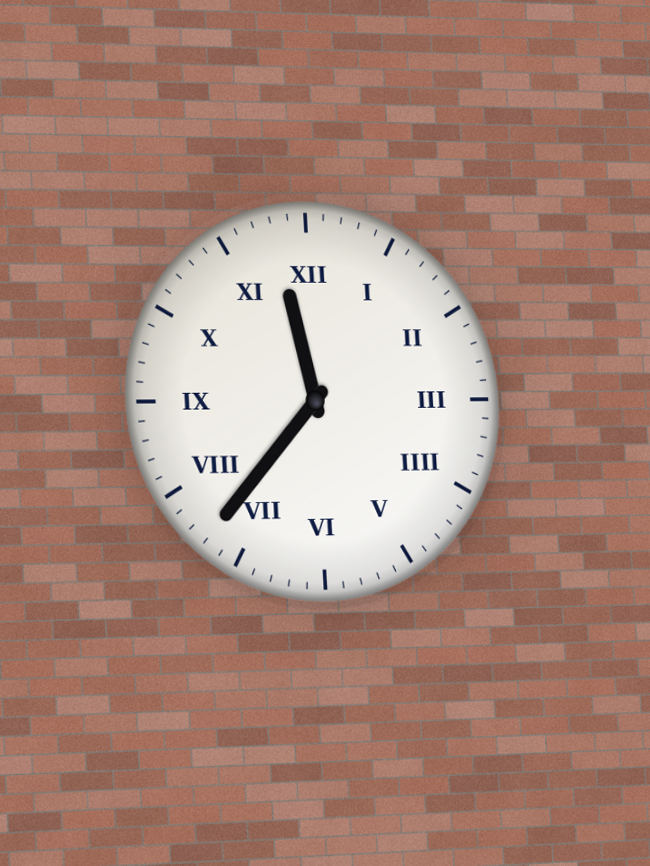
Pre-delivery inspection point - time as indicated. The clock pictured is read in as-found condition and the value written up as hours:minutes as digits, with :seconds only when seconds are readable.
11:37
